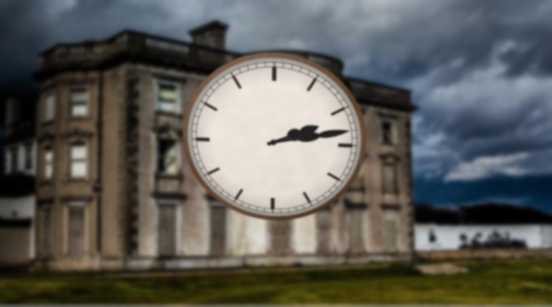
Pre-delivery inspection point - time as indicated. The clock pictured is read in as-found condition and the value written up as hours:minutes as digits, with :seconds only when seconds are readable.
2:13
